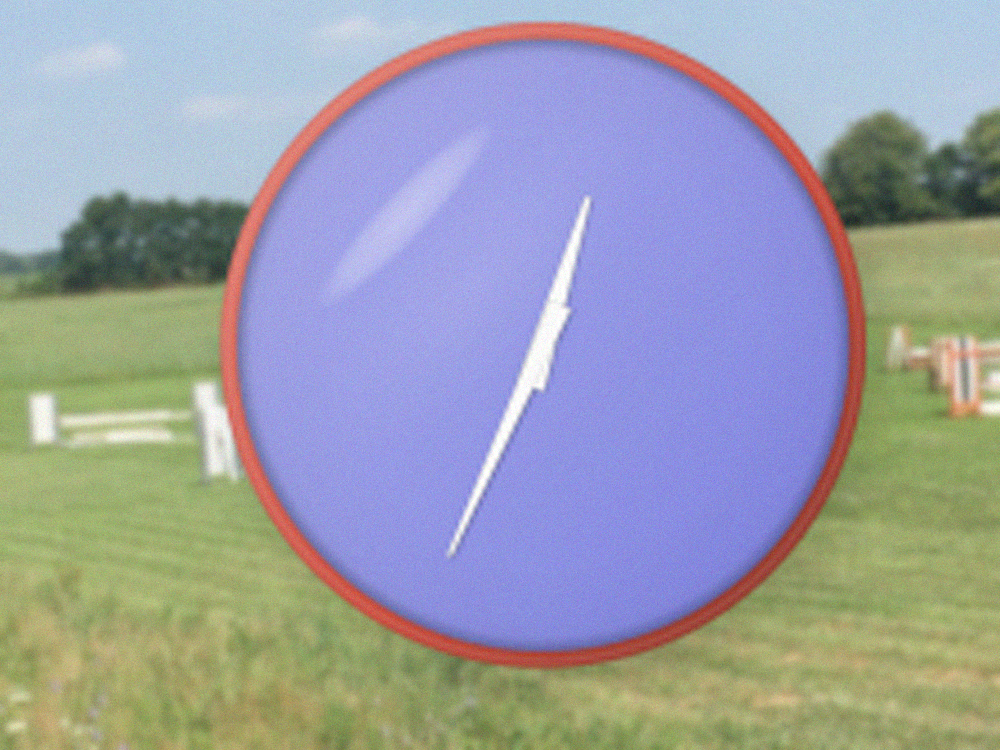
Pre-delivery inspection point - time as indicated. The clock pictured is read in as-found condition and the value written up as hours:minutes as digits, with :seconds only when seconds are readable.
12:34
